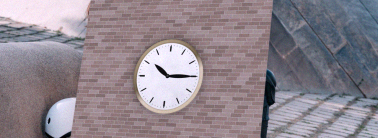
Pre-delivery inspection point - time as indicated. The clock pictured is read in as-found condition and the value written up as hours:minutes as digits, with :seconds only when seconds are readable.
10:15
